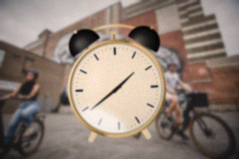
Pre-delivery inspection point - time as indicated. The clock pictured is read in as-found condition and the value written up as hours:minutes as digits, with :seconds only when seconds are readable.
1:39
